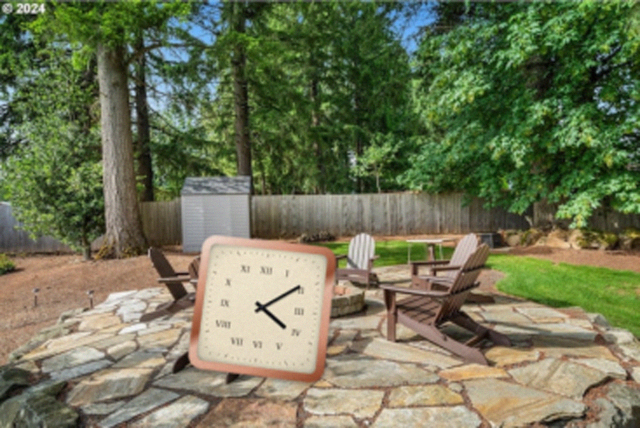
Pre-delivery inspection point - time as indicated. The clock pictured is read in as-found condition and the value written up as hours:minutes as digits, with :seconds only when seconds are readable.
4:09
